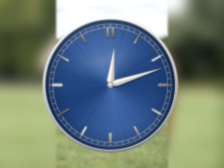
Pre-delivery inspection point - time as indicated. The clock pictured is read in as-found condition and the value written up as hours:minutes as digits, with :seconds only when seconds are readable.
12:12
